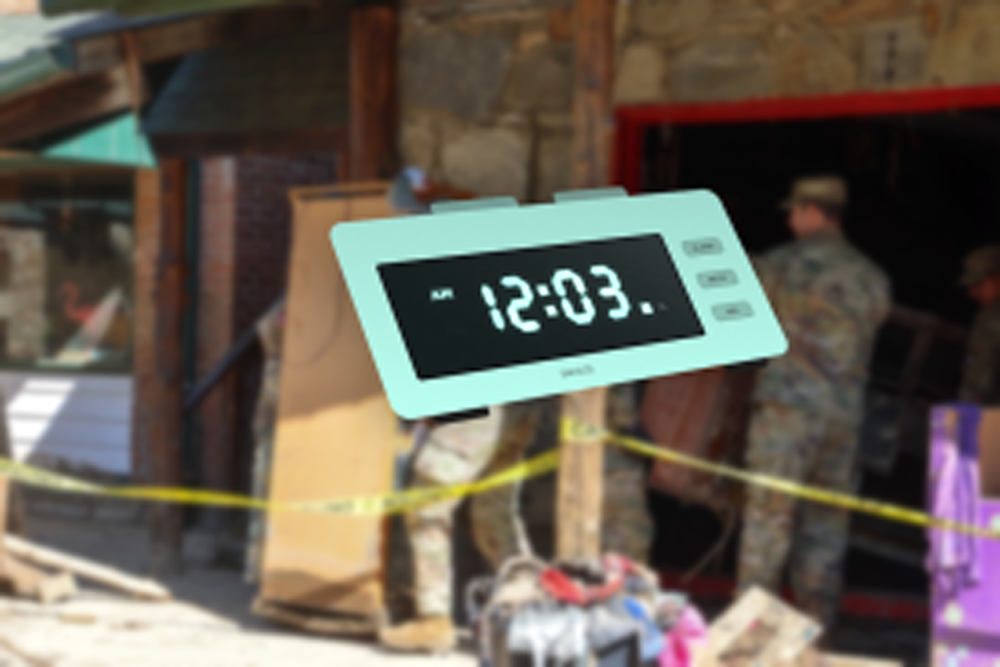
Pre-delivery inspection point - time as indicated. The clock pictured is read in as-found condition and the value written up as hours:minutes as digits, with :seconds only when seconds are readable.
12:03
